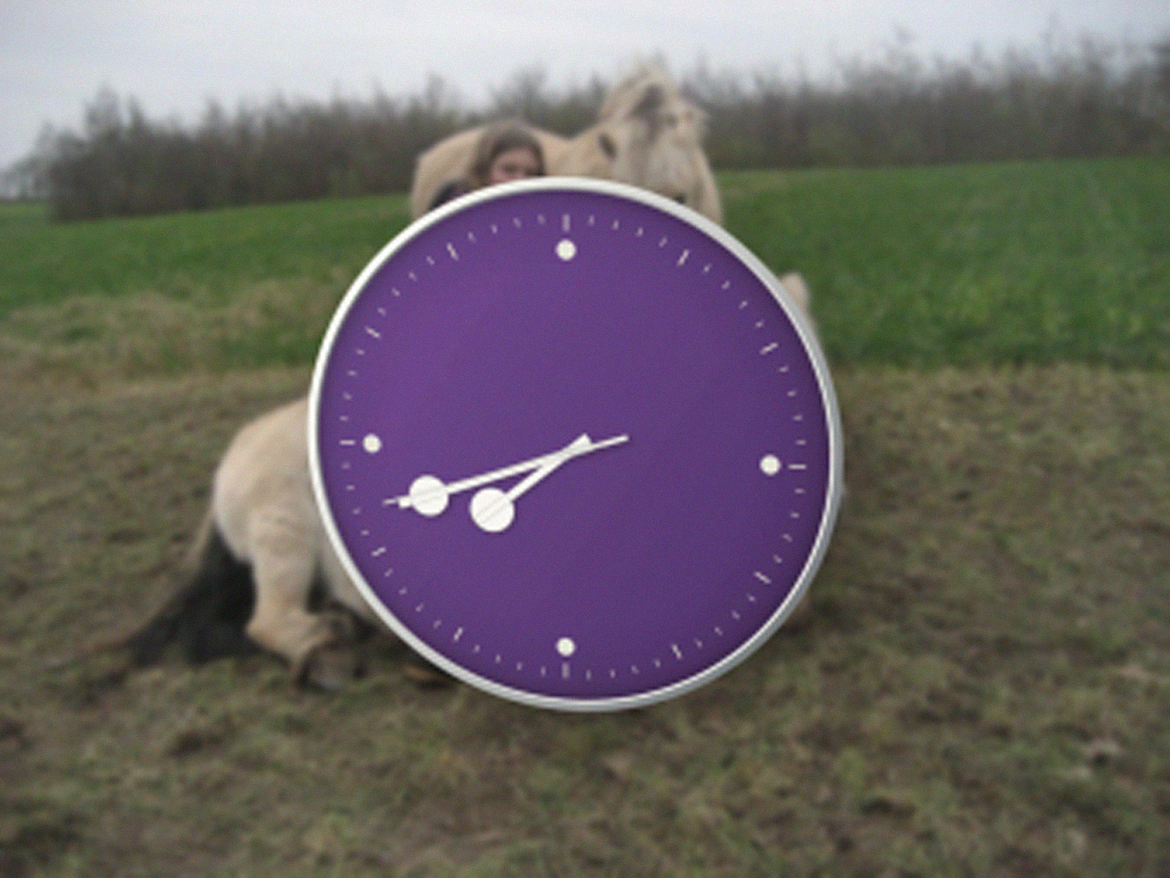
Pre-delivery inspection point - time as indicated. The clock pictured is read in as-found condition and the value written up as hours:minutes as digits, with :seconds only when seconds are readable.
7:41:42
